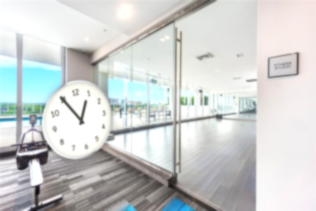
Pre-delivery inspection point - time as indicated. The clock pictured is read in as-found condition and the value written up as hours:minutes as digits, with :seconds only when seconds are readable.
12:55
